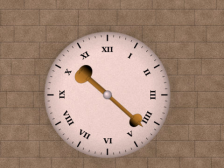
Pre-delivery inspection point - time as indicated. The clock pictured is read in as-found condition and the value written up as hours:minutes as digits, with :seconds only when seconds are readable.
10:22
